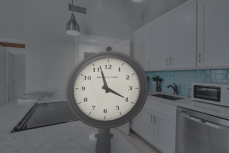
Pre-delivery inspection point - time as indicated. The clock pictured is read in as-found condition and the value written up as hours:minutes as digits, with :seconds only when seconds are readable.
3:57
